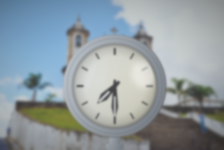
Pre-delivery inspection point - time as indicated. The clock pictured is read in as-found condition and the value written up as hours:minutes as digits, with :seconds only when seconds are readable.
7:30
